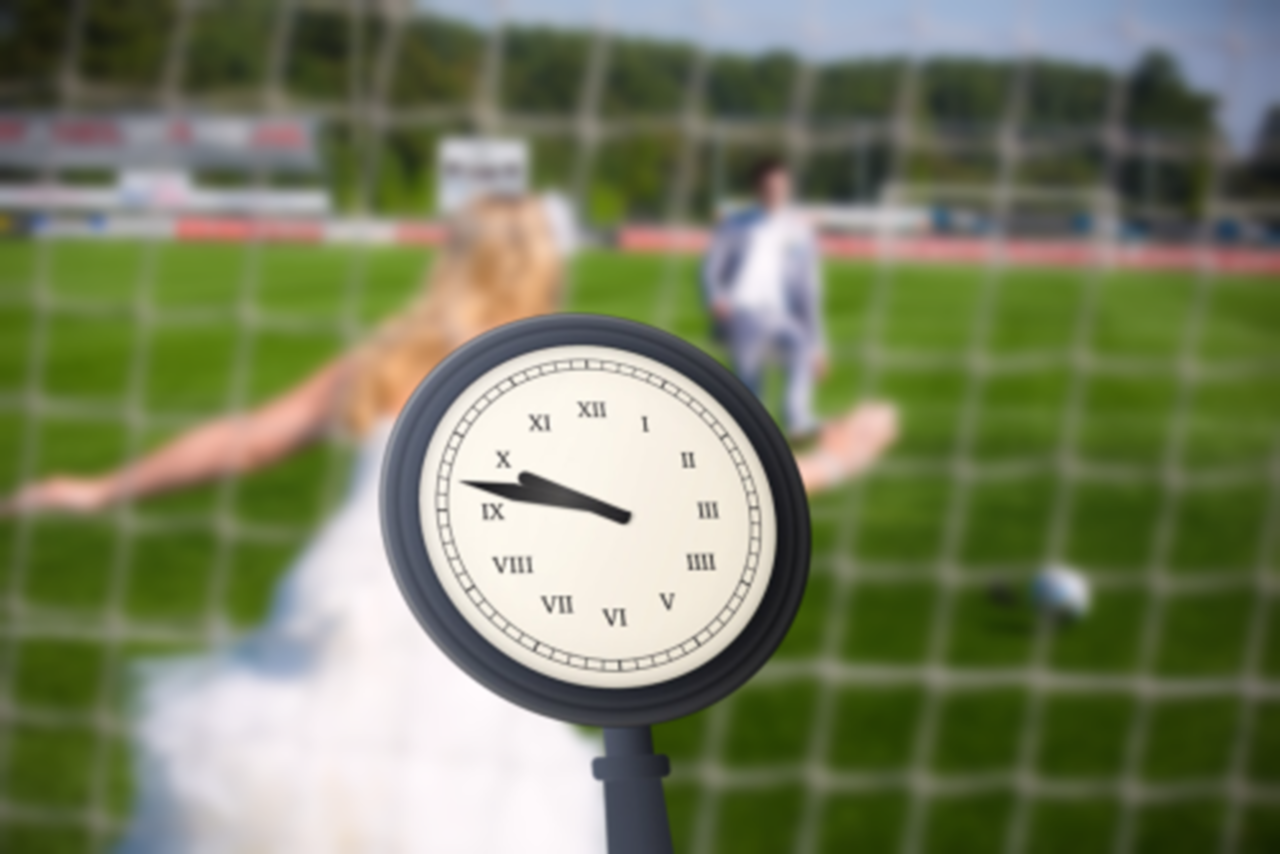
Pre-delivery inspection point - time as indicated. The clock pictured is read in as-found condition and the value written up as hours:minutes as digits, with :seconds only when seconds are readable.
9:47
